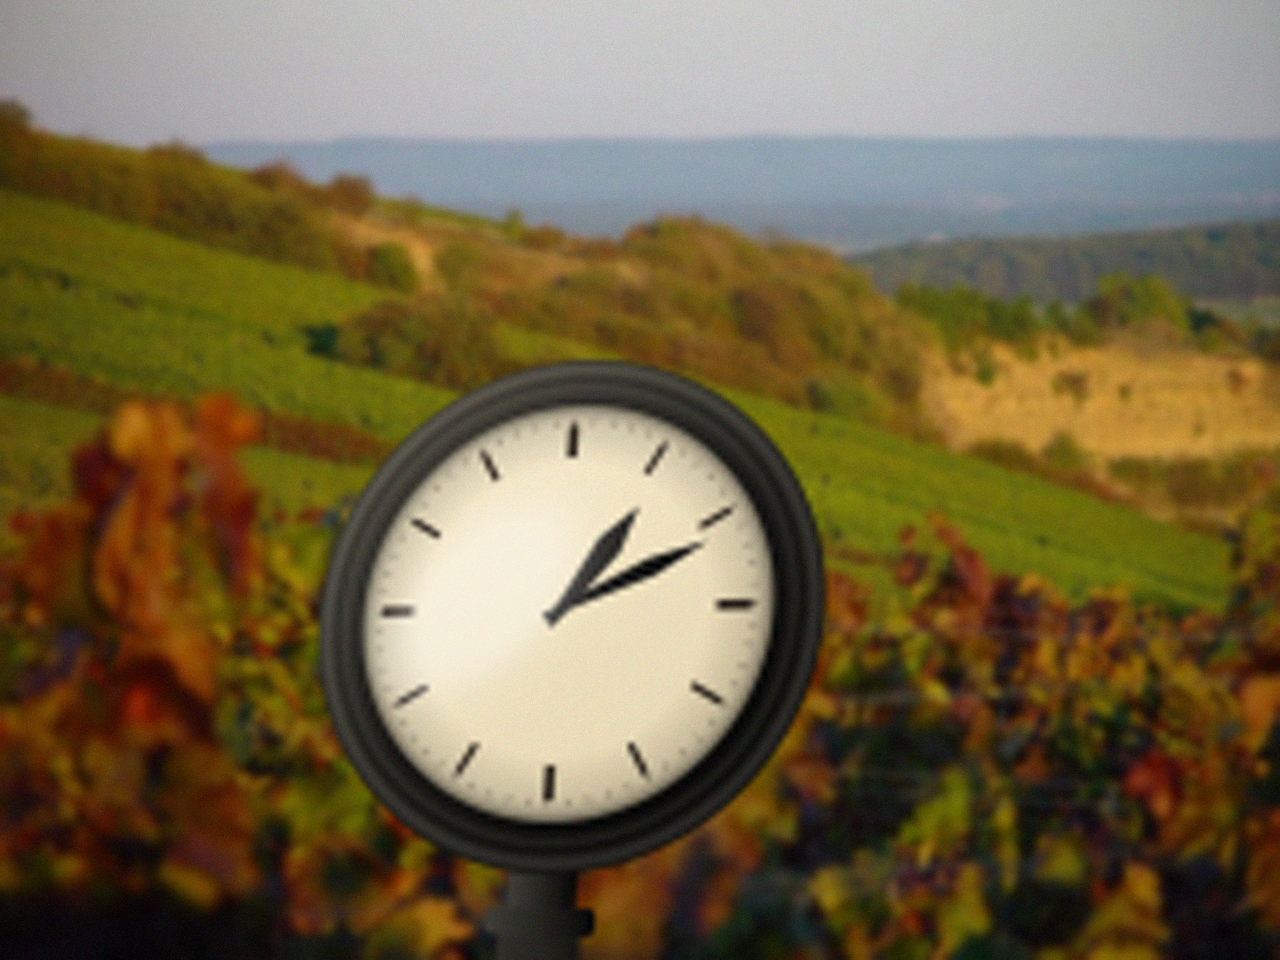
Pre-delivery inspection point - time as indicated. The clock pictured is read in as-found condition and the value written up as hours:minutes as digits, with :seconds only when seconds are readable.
1:11
